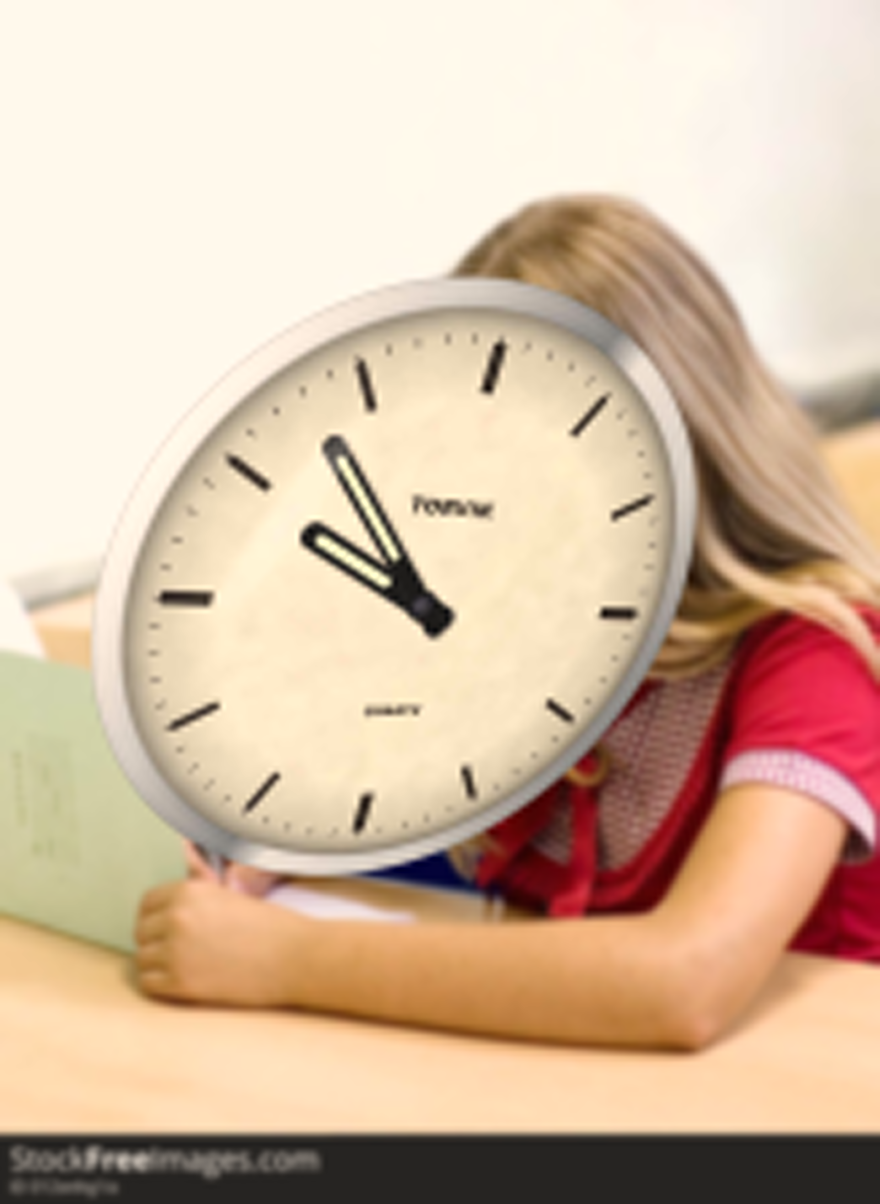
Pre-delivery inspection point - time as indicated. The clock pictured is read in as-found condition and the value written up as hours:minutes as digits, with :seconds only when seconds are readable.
9:53
